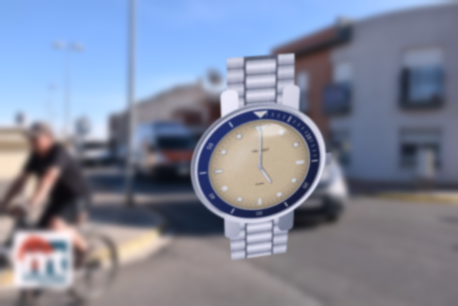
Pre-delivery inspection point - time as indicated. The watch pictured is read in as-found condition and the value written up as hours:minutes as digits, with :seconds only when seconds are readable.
5:00
